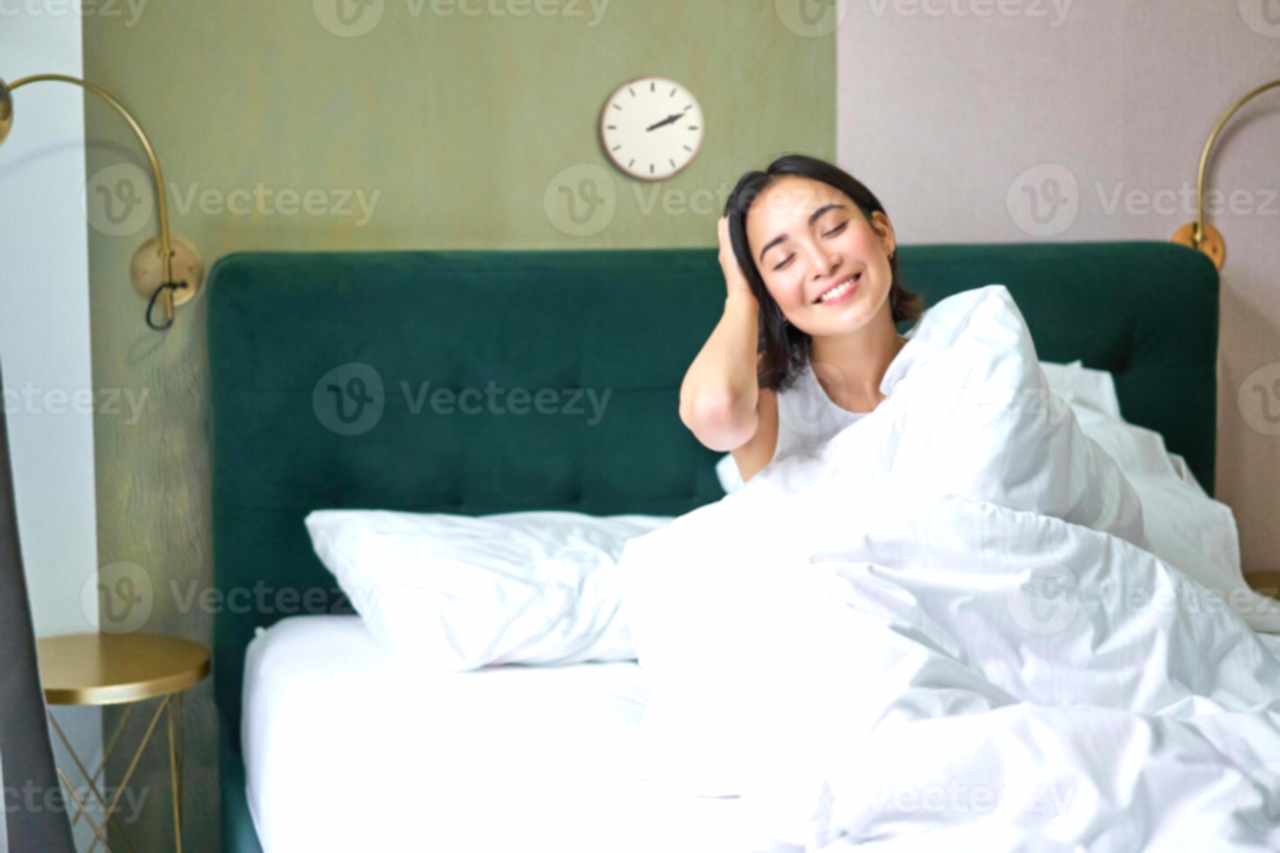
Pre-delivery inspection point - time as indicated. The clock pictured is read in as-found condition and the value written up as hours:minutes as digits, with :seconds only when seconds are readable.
2:11
